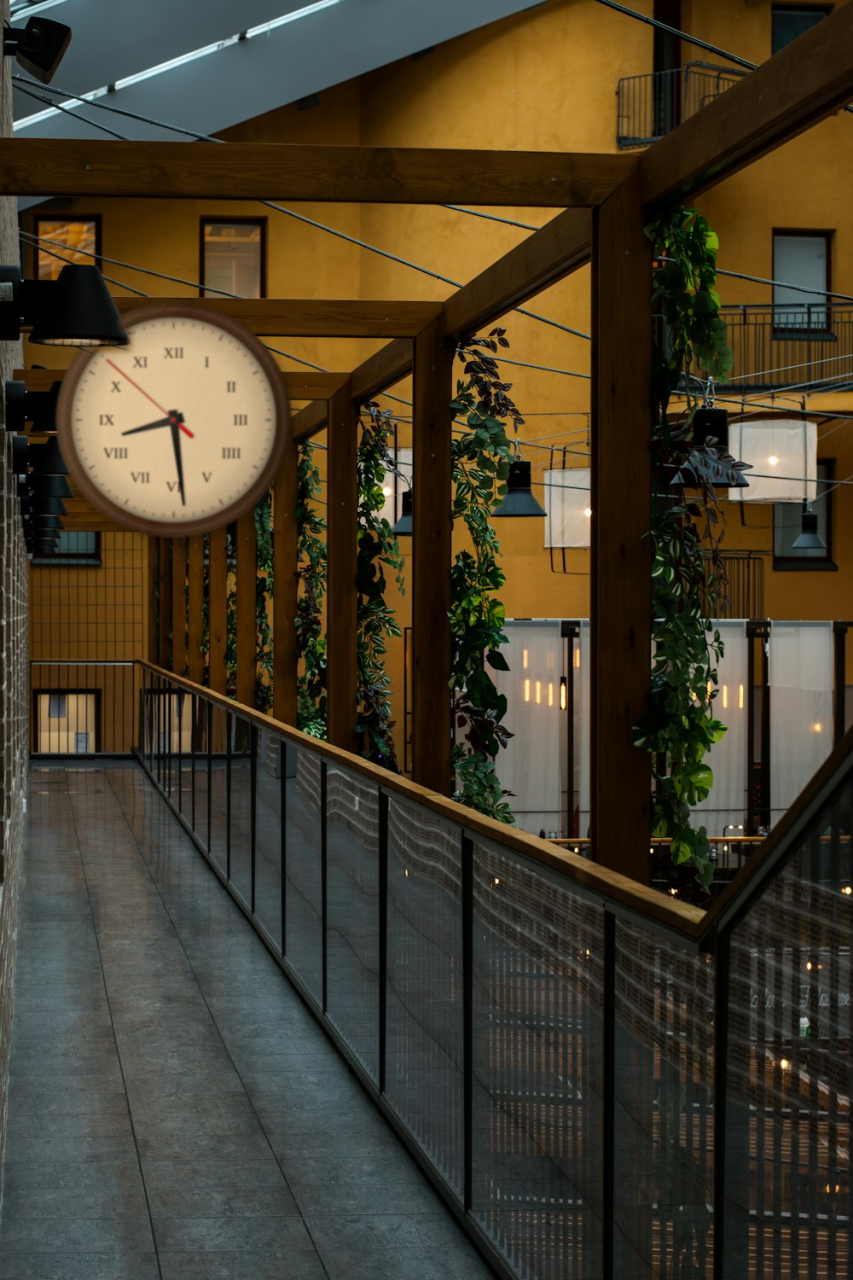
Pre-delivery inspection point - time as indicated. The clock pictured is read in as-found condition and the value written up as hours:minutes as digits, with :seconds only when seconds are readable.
8:28:52
